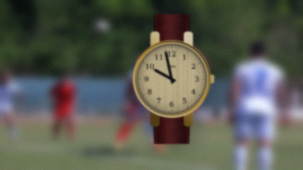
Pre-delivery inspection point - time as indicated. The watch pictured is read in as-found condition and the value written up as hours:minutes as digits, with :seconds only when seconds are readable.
9:58
